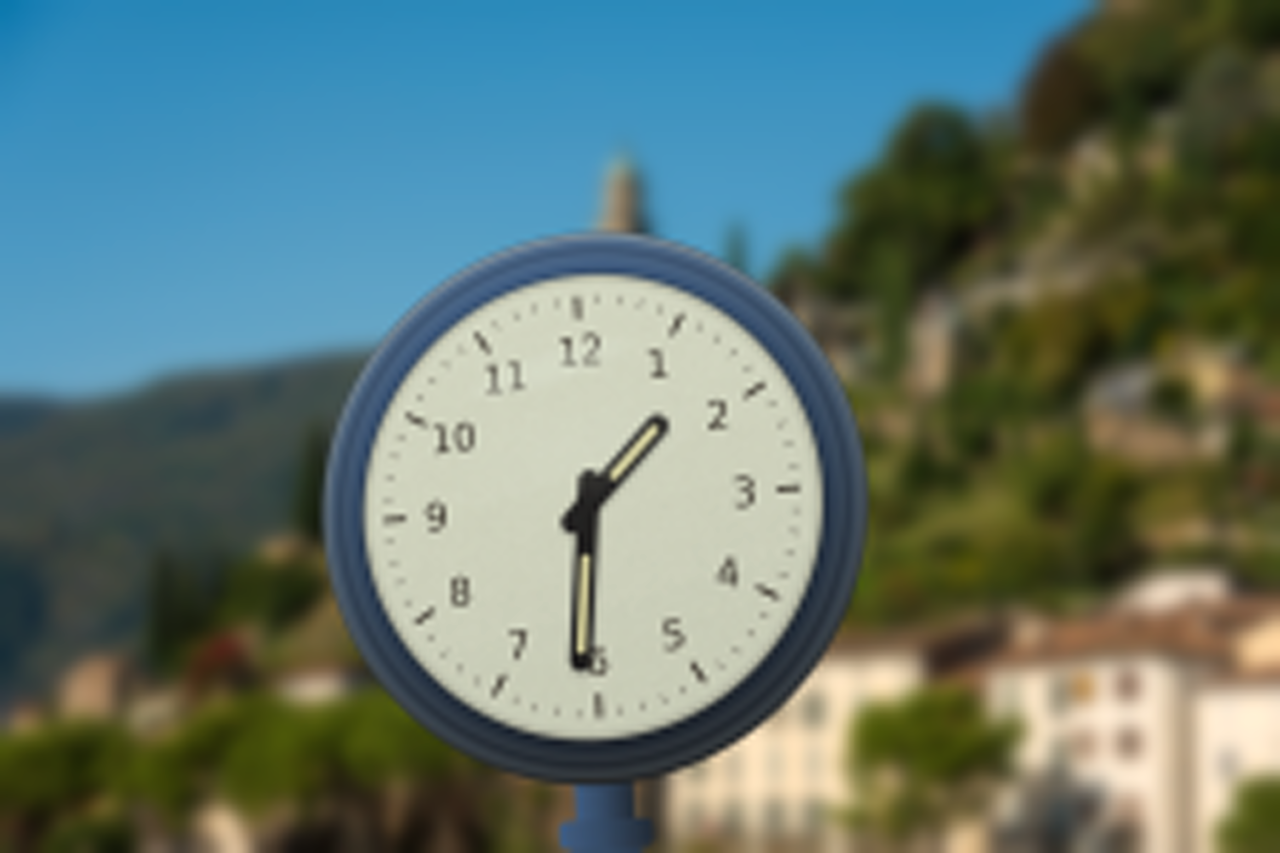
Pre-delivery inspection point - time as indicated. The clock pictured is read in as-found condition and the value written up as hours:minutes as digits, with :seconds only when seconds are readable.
1:31
